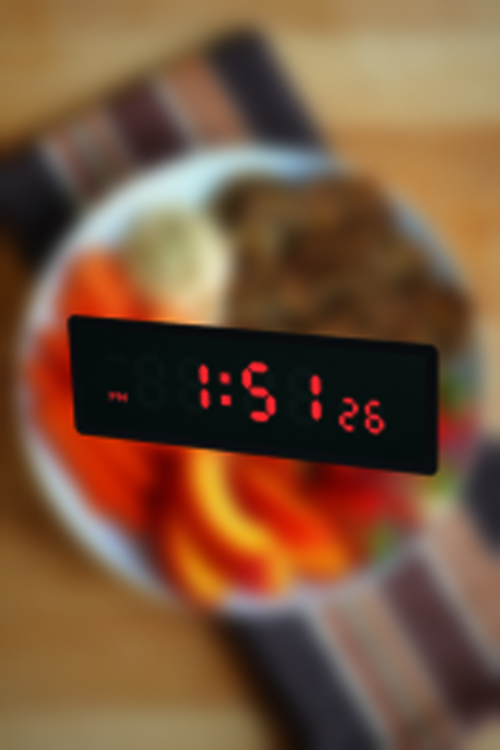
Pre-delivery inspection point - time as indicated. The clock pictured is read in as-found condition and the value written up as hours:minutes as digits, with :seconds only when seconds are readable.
1:51:26
